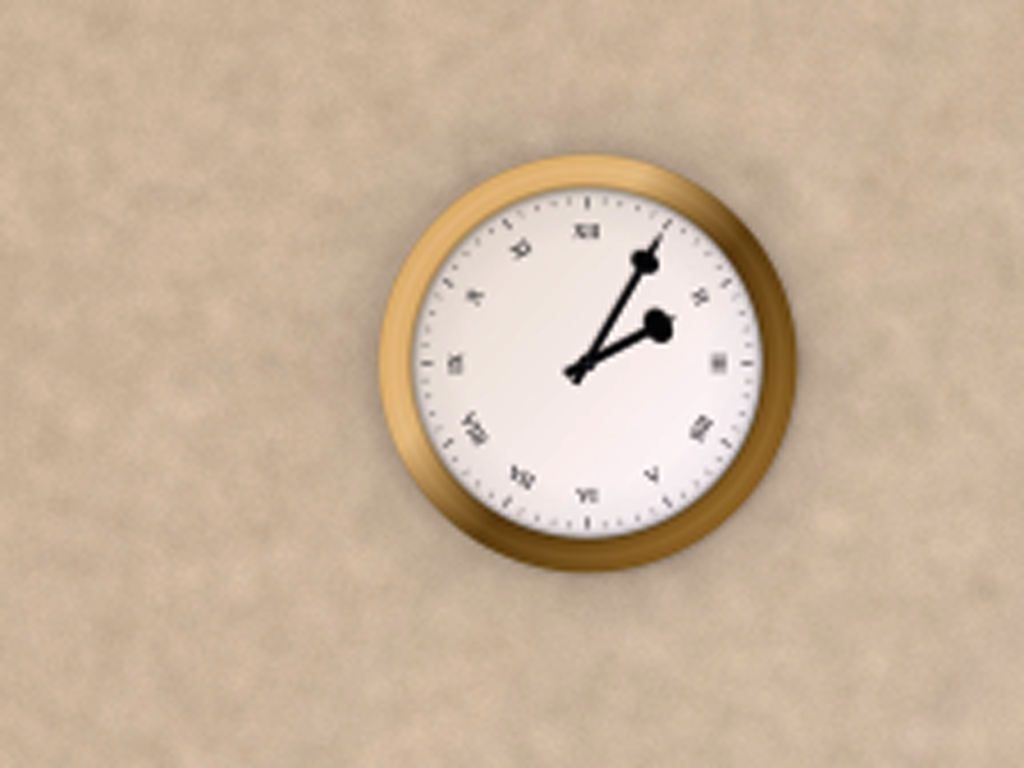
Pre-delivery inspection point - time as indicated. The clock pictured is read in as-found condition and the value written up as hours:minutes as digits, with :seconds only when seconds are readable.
2:05
